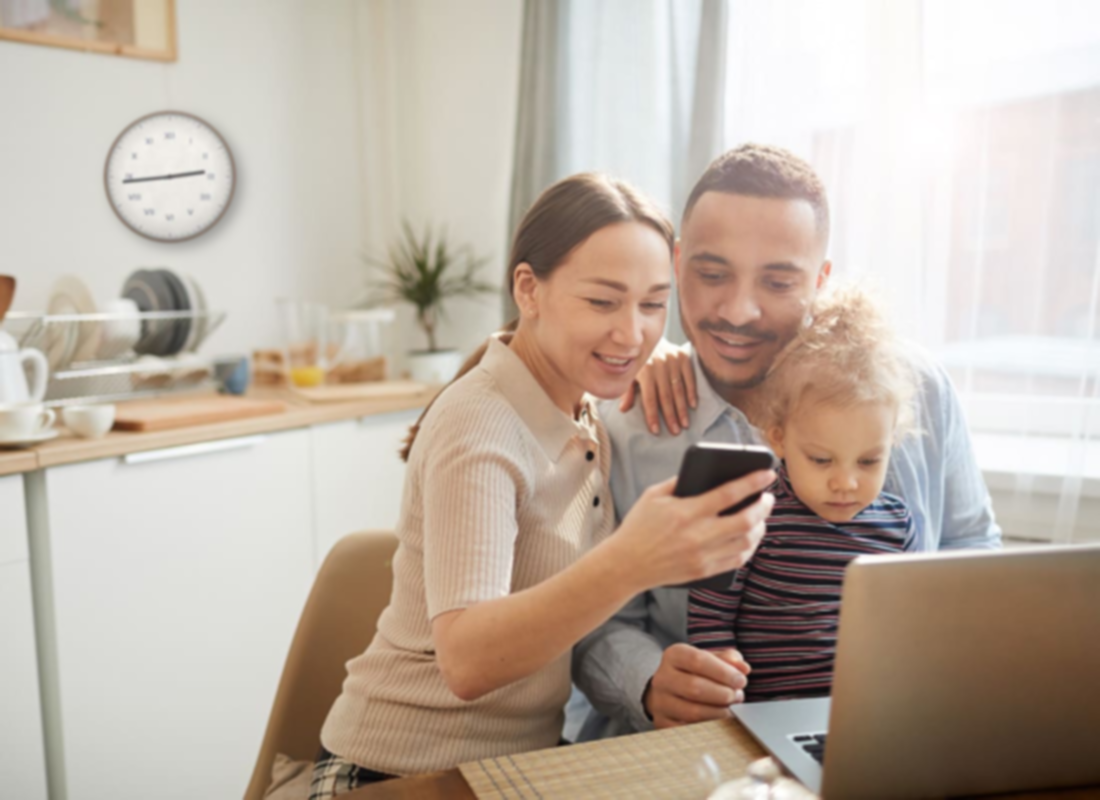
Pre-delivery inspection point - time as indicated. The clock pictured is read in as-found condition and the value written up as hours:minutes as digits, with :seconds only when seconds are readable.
2:44
